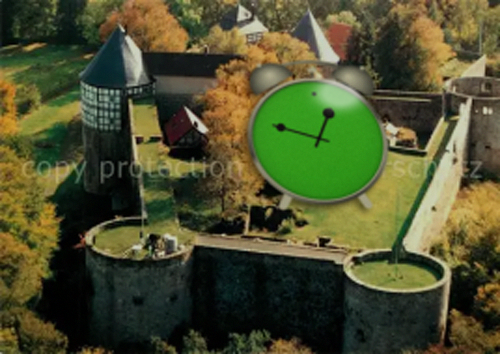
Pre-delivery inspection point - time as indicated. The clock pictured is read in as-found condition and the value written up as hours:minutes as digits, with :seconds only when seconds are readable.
12:48
